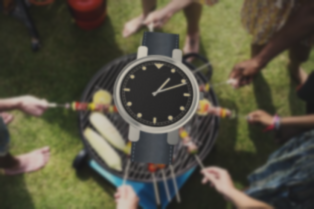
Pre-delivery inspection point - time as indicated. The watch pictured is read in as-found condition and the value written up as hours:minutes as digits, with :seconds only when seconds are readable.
1:11
